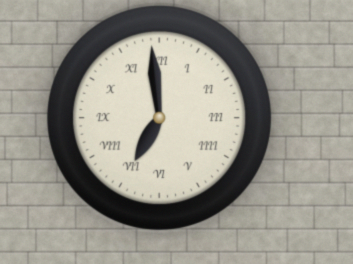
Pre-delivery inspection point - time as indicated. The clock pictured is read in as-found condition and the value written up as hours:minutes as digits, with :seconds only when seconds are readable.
6:59
